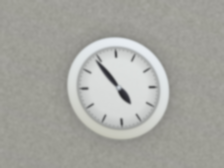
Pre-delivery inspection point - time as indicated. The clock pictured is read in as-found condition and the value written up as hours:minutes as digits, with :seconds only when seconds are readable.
4:54
